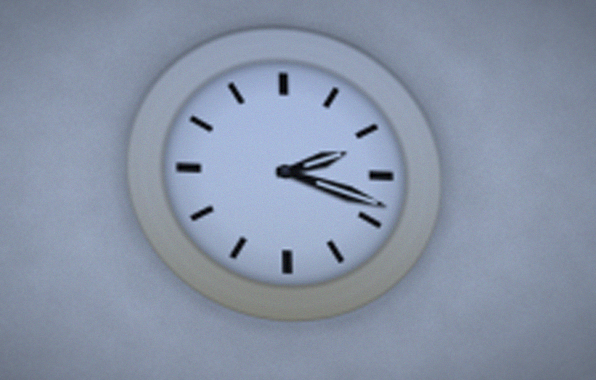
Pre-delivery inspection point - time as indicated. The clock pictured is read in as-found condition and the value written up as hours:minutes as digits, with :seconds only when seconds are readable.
2:18
